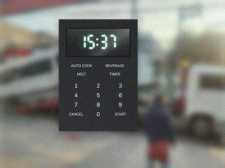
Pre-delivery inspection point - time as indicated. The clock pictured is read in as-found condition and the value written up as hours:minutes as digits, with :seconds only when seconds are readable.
15:37
